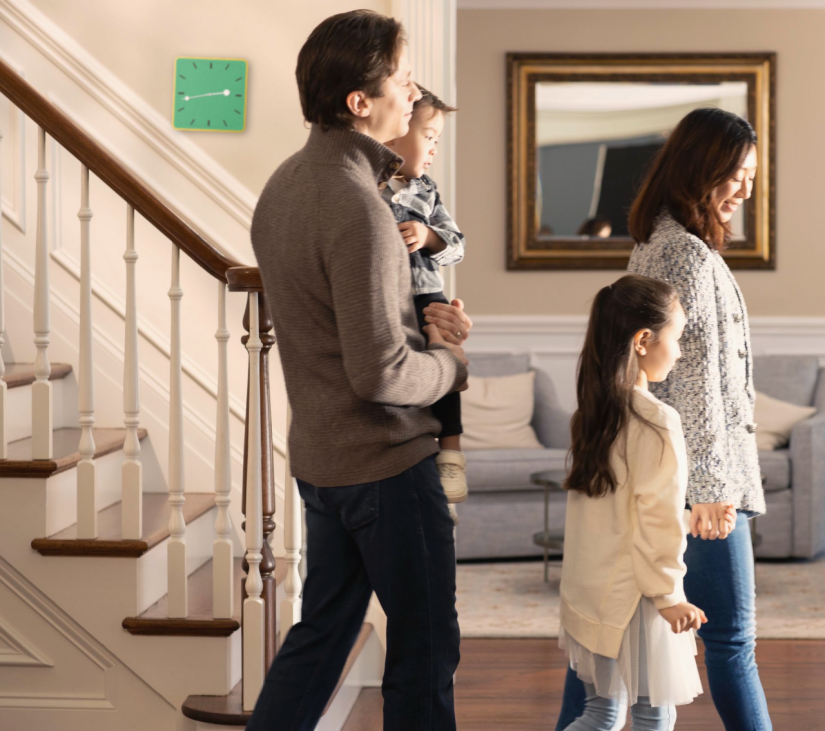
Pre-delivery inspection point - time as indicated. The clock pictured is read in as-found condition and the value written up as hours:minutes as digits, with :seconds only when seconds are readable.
2:43
